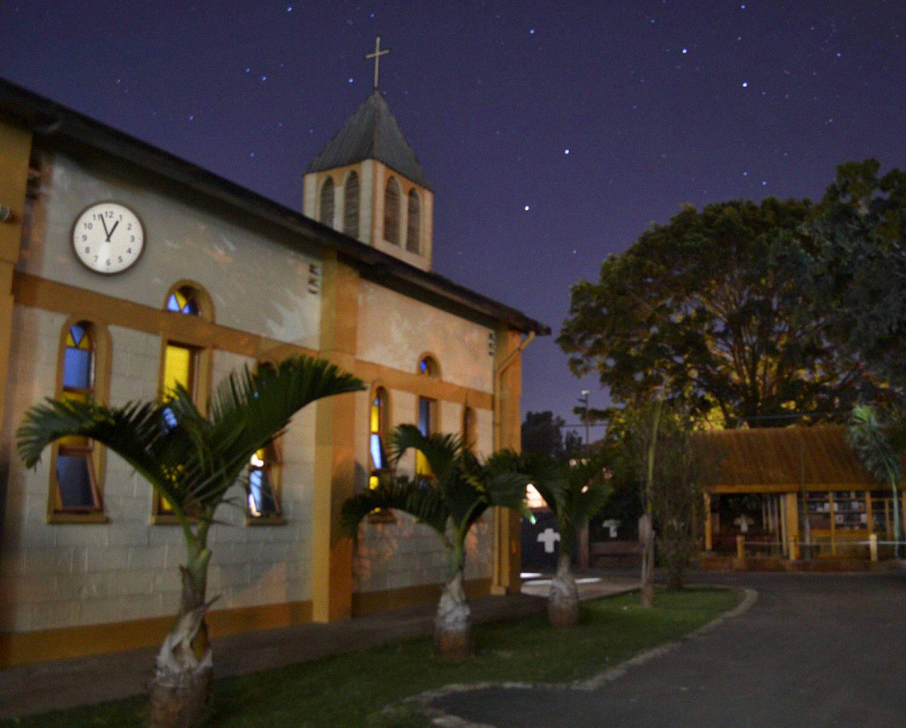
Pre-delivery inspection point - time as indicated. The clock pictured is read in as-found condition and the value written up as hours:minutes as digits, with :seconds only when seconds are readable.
12:57
